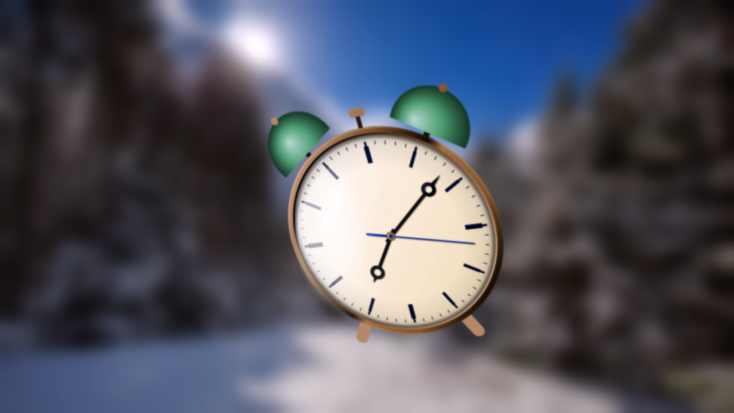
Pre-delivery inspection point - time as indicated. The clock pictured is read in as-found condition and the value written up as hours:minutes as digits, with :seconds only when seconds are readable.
7:08:17
